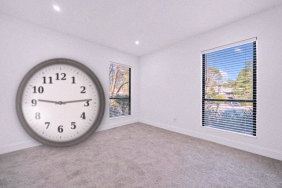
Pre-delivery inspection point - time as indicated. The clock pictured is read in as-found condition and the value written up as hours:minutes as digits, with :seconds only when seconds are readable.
9:14
